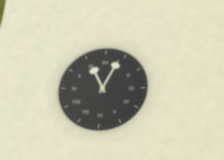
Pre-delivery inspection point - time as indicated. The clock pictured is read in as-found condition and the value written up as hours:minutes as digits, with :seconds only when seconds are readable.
11:04
